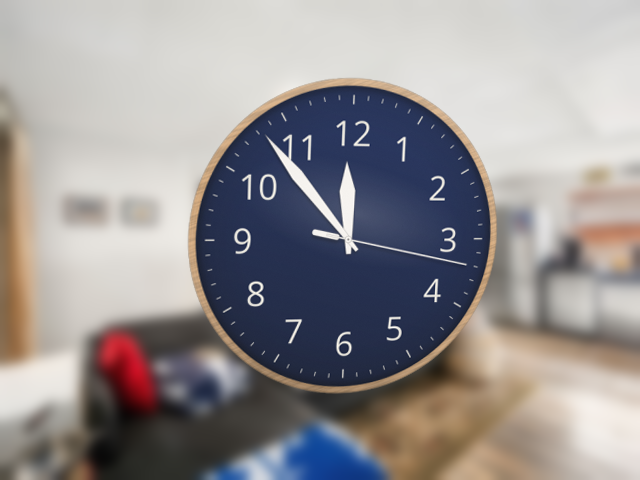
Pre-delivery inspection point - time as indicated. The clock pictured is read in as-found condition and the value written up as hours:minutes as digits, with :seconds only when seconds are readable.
11:53:17
